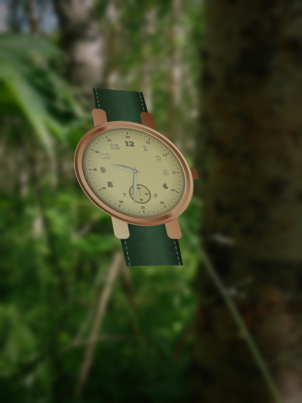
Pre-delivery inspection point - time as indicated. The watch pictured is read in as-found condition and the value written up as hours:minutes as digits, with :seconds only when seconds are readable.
9:32
